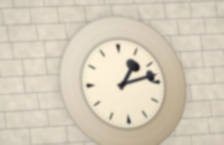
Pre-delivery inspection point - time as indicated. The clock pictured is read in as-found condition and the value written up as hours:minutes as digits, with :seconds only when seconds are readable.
1:13
